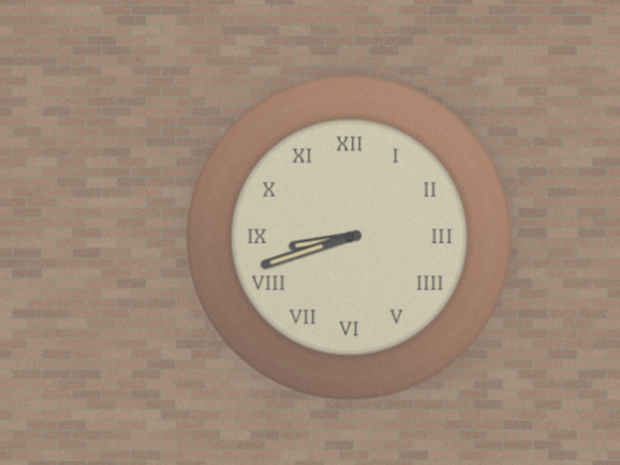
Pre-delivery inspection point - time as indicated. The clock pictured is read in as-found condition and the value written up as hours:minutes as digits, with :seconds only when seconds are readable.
8:42
